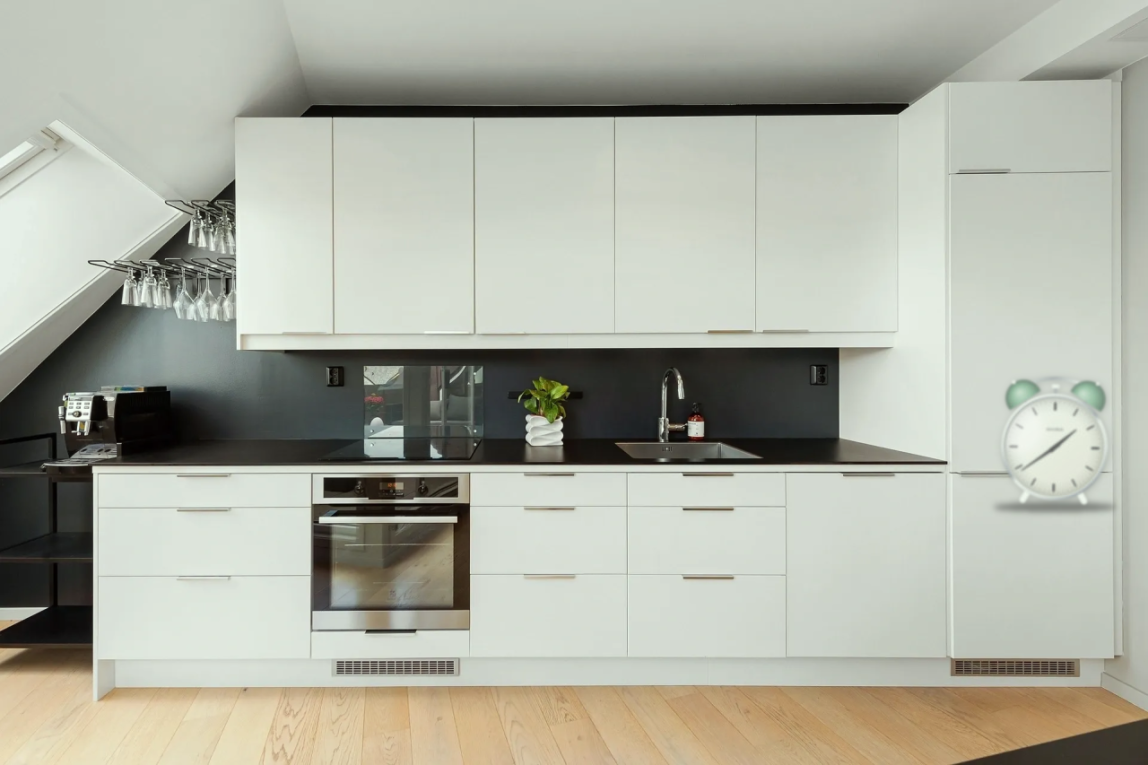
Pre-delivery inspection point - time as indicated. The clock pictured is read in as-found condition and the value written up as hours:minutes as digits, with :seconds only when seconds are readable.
1:39
